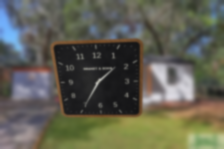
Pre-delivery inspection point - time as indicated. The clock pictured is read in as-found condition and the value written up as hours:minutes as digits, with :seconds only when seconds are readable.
1:35
